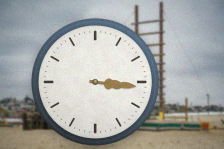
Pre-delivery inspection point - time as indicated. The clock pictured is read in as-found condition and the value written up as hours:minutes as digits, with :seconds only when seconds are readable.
3:16
